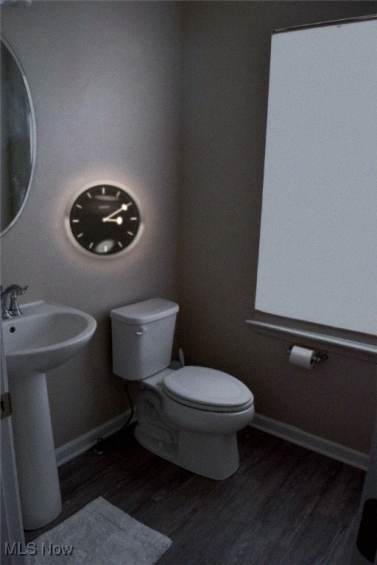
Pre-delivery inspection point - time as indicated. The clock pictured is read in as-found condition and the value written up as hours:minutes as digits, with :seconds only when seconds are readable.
3:10
